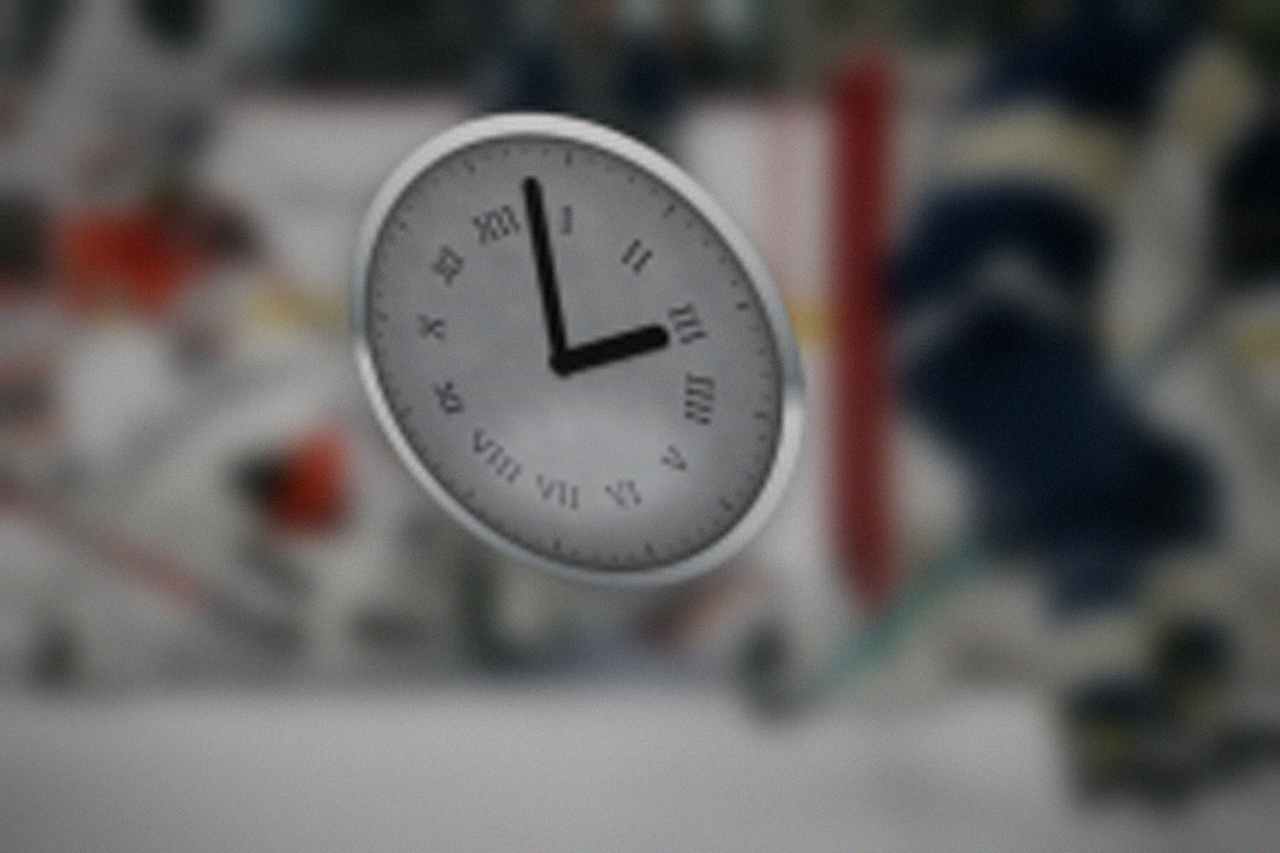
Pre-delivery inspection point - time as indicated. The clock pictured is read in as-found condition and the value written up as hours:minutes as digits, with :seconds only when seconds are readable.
3:03
